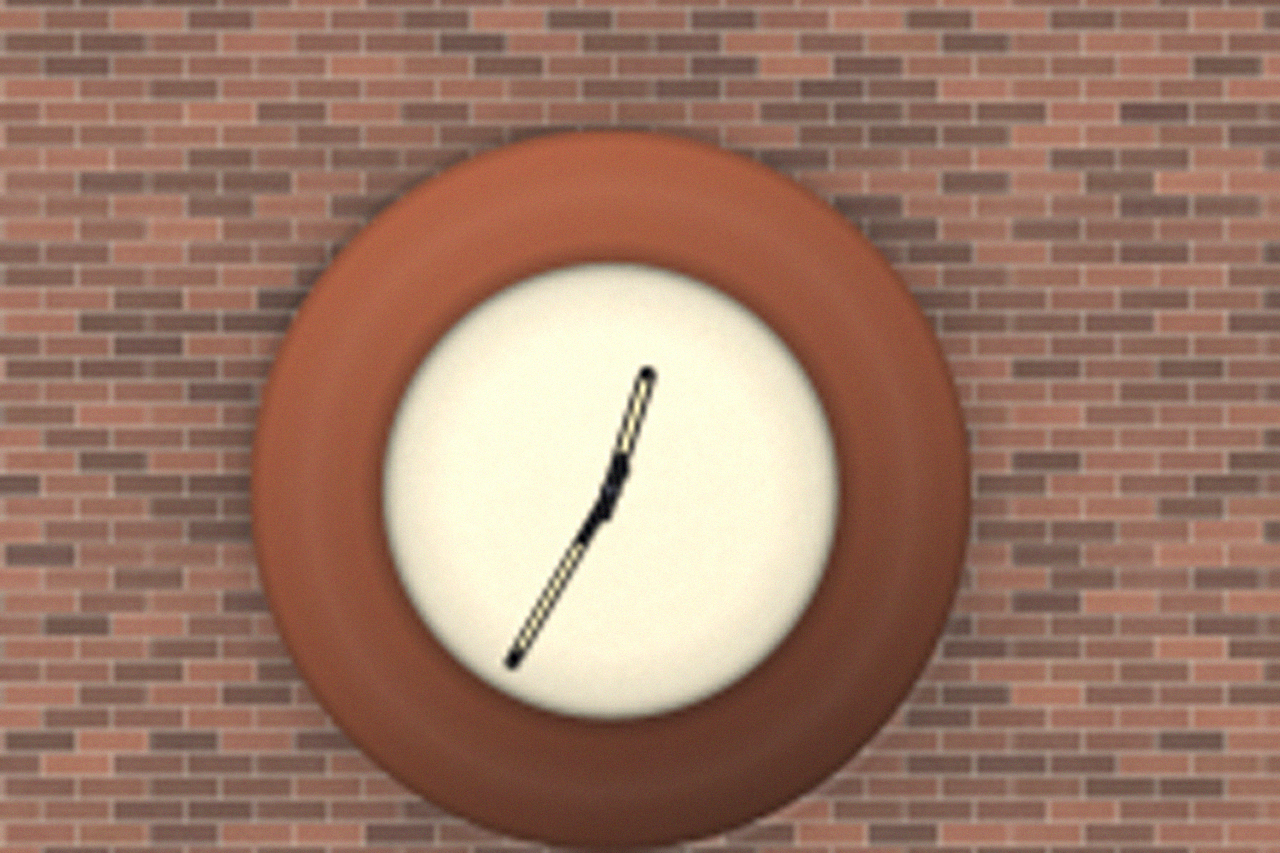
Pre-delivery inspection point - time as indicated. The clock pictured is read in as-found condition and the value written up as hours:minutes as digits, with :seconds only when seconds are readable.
12:35
